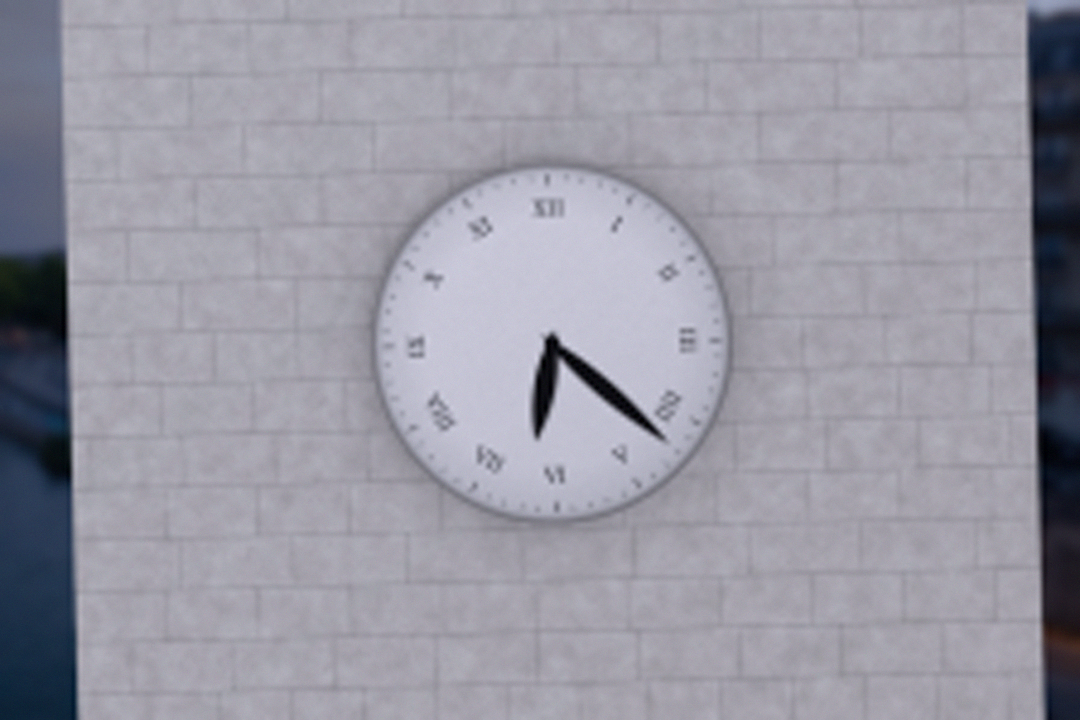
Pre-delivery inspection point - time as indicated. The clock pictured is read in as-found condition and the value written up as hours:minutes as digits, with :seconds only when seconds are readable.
6:22
